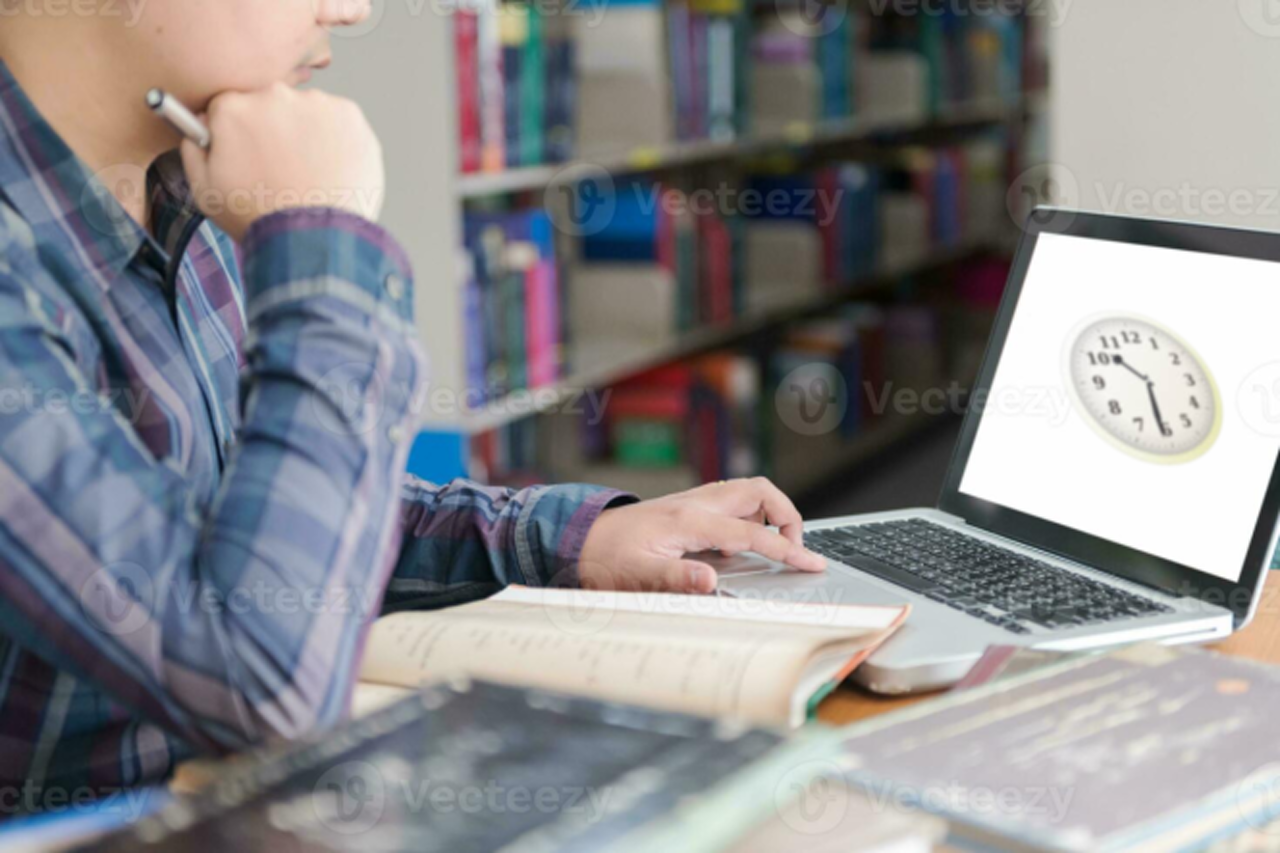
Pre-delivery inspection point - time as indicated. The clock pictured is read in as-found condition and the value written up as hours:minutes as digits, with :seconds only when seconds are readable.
10:31
